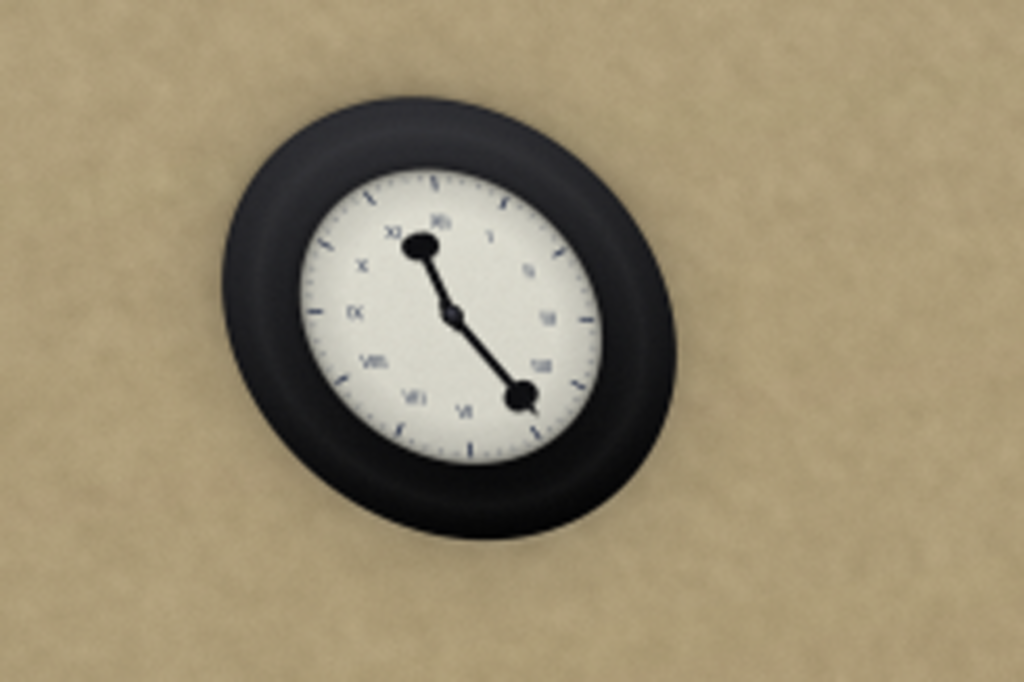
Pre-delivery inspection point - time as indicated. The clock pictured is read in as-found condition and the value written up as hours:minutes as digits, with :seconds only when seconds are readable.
11:24
